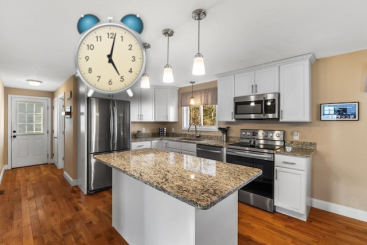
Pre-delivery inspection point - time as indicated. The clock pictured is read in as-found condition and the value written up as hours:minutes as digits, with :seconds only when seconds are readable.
5:02
